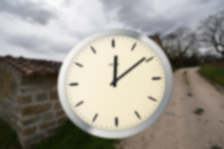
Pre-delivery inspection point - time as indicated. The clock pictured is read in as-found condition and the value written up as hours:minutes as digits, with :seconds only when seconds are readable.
12:09
